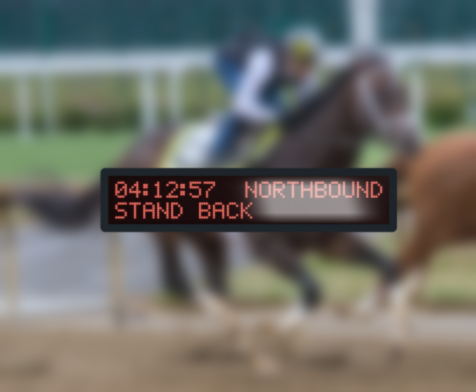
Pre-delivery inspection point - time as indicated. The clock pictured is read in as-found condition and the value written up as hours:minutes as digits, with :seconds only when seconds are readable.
4:12:57
